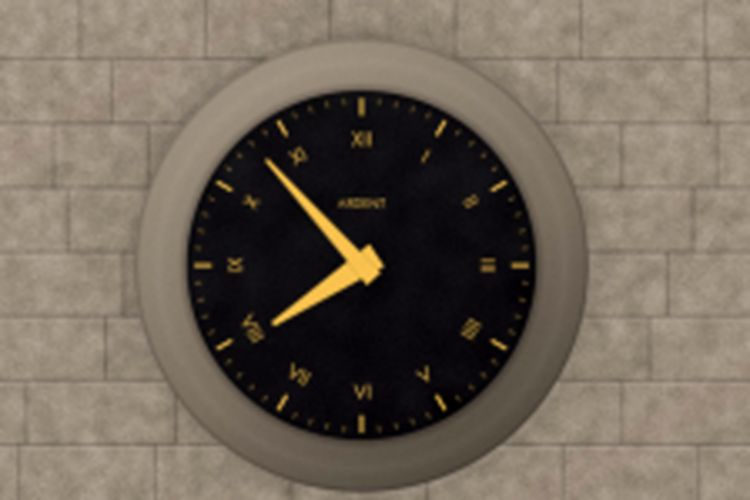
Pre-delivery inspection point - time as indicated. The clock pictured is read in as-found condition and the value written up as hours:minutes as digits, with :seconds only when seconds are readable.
7:53
